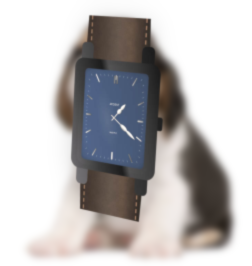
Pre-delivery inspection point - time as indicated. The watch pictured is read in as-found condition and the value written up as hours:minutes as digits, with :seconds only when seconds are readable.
1:21
